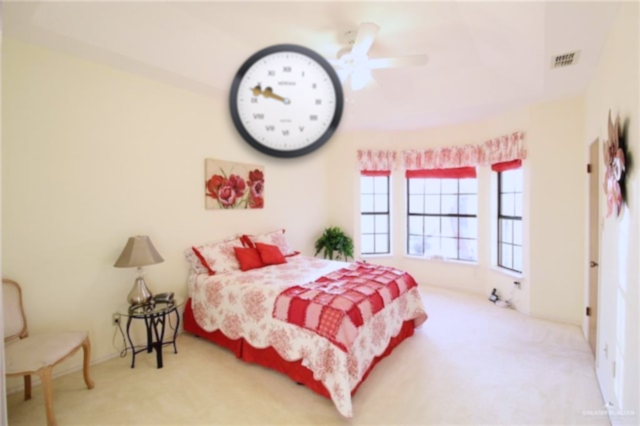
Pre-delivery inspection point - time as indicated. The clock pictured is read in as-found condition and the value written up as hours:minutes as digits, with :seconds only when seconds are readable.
9:48
